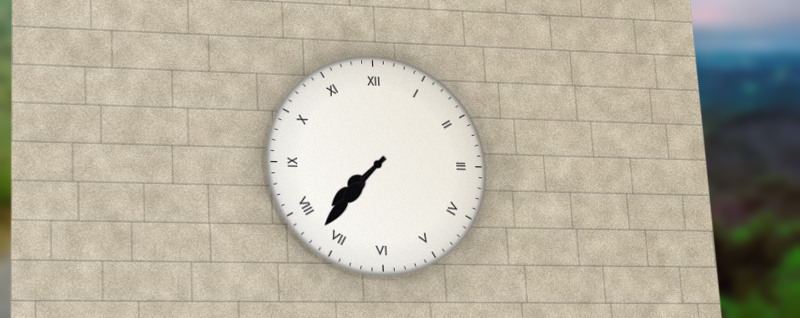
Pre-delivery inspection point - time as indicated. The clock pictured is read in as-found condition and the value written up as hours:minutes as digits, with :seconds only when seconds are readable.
7:37
